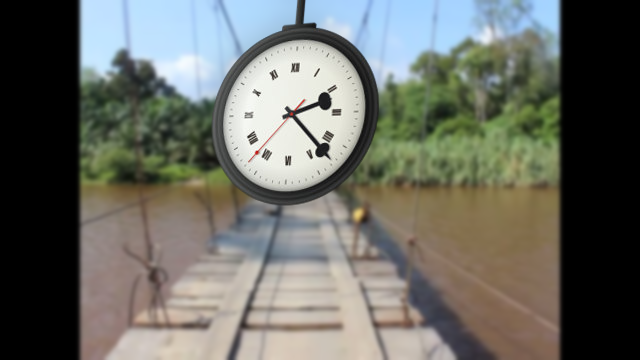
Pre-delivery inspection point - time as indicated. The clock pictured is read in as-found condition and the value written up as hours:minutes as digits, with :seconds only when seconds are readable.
2:22:37
